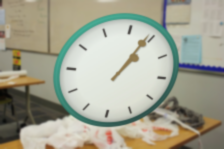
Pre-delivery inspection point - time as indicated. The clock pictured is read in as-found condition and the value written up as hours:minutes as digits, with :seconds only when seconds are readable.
1:04
